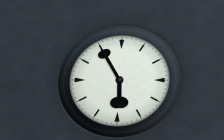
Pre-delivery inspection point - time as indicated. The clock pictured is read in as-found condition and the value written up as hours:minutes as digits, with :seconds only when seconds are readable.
5:55
